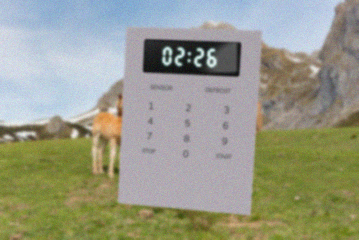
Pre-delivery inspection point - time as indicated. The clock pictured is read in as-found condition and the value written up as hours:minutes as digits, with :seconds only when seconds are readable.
2:26
